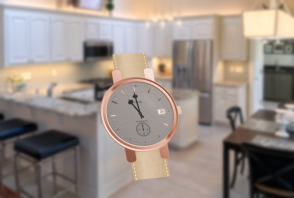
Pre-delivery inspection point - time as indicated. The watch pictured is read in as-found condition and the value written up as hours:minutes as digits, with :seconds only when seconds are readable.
10:59
